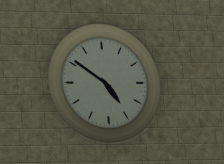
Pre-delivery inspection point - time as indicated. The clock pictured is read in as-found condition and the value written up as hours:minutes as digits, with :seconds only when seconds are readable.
4:51
